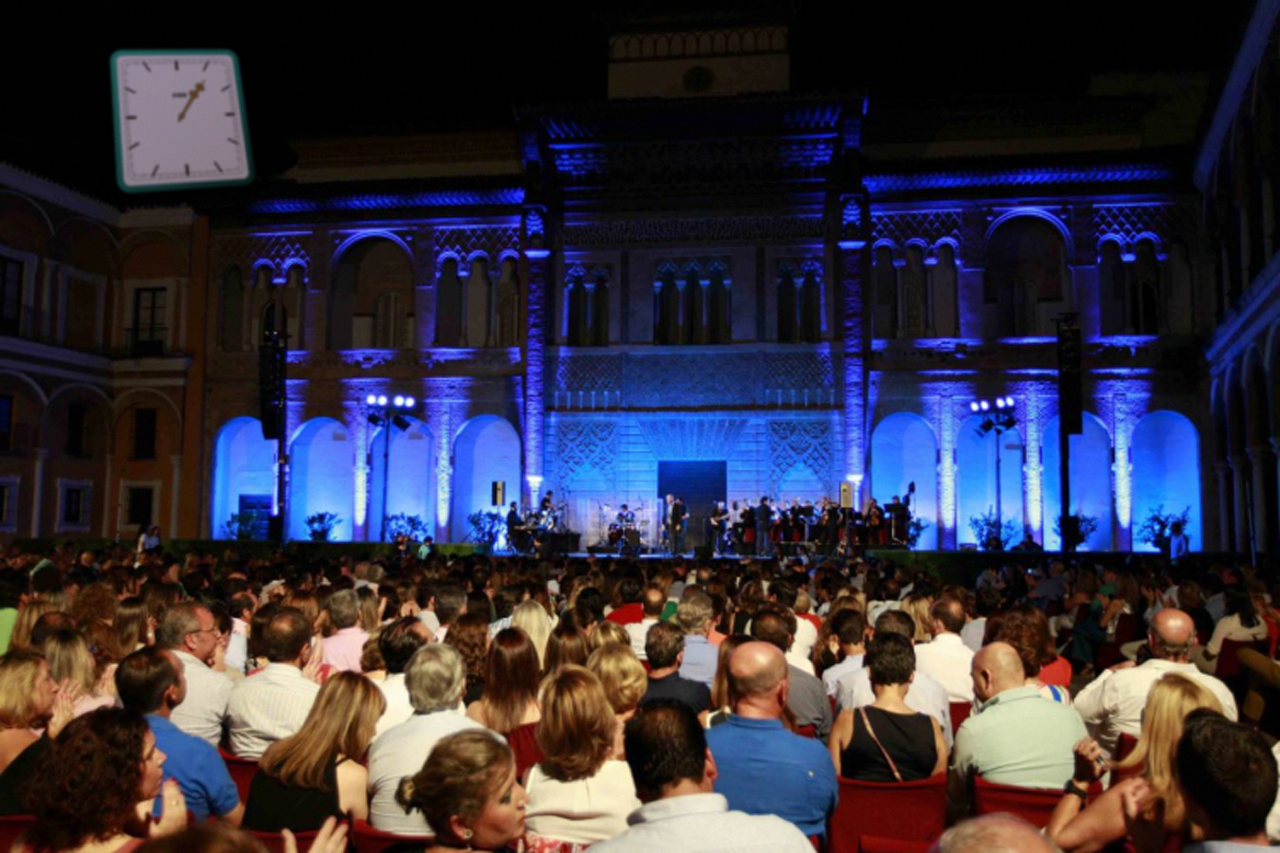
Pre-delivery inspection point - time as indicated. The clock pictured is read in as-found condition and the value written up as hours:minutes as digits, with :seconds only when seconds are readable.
1:06
